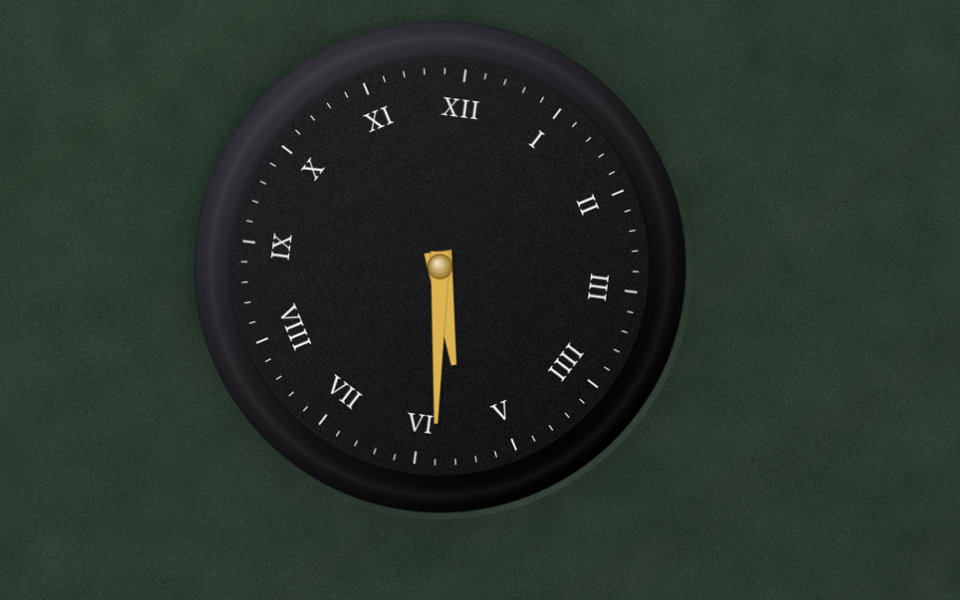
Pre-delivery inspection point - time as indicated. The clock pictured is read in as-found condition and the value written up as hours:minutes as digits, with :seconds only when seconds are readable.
5:29
